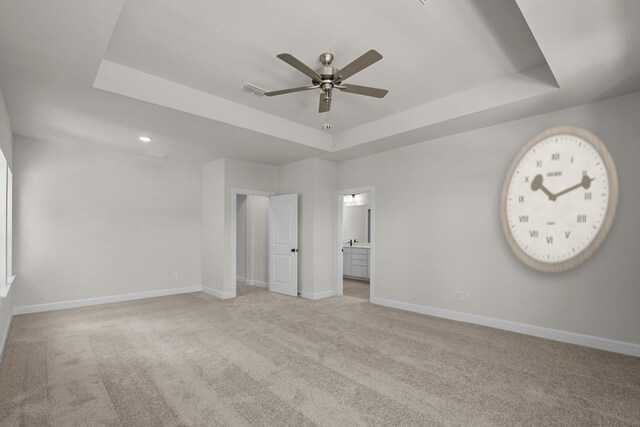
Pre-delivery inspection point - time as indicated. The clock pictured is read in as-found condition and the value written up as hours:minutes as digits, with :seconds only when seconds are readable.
10:12
